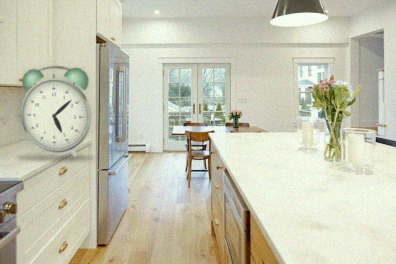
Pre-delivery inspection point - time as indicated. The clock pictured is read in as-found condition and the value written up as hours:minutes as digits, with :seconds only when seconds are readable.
5:08
